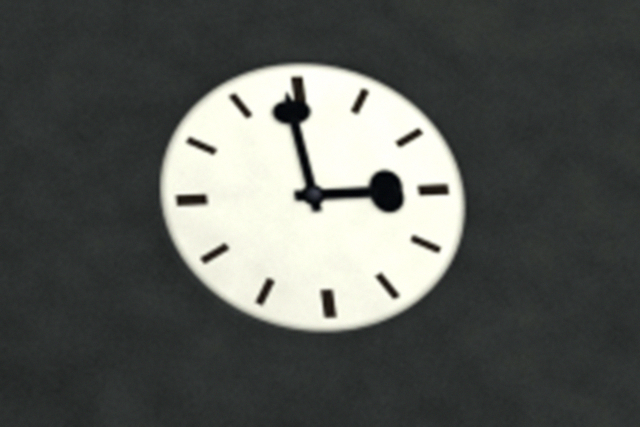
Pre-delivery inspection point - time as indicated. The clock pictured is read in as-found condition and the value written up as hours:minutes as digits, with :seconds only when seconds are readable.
2:59
